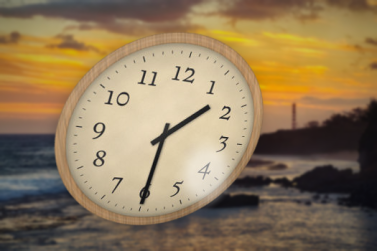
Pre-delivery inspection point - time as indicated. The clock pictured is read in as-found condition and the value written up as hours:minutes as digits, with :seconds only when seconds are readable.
1:30
